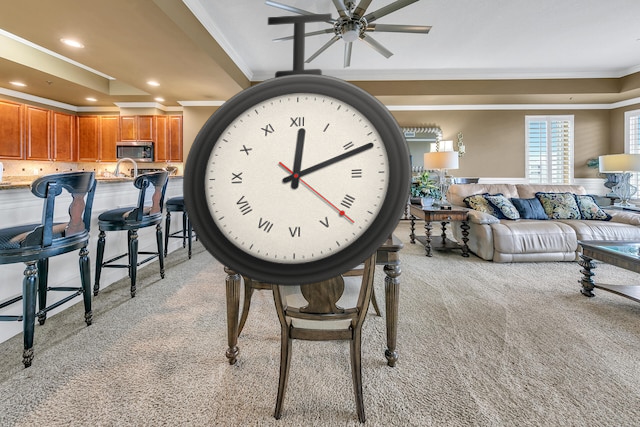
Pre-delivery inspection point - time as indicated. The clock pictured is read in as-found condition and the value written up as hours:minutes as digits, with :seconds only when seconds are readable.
12:11:22
